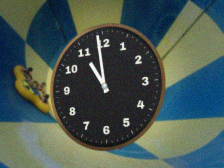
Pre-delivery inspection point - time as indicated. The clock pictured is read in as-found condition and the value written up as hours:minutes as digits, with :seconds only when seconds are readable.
10:59
